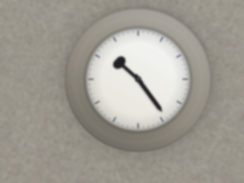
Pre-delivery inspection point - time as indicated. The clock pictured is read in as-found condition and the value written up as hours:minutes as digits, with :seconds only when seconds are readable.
10:24
